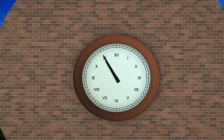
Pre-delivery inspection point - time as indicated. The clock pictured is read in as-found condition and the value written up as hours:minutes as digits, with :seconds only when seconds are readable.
10:55
